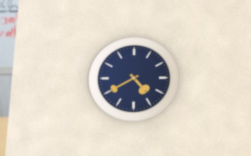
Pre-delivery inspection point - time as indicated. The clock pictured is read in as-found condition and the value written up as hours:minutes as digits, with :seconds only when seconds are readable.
4:40
